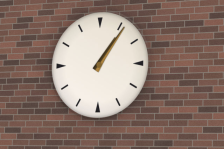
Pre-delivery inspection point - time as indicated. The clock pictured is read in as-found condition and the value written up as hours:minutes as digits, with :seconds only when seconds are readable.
1:06
